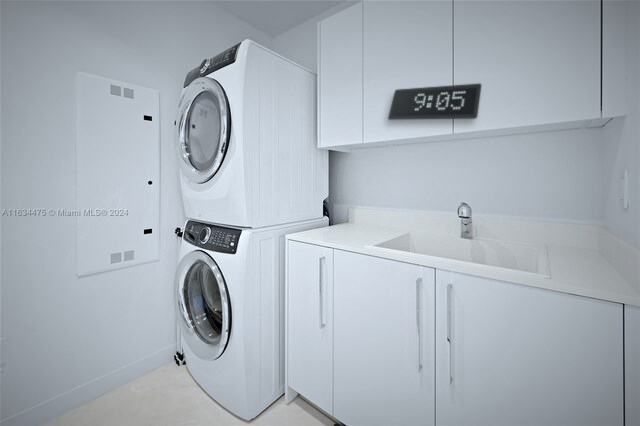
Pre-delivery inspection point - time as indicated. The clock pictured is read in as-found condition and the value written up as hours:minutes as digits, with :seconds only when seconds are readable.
9:05
